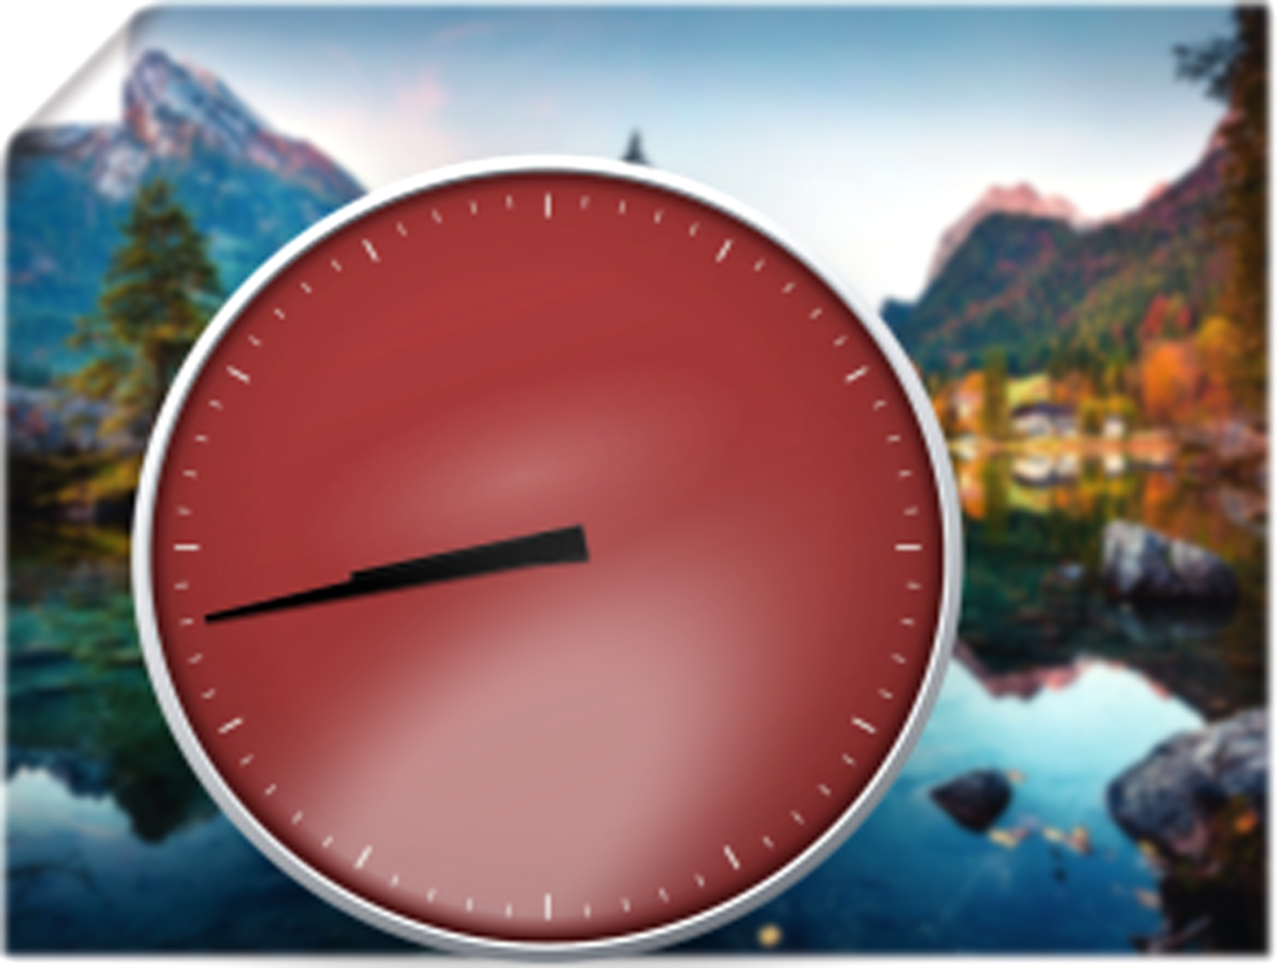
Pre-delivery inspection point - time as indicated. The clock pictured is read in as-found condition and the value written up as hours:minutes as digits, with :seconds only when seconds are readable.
8:43
